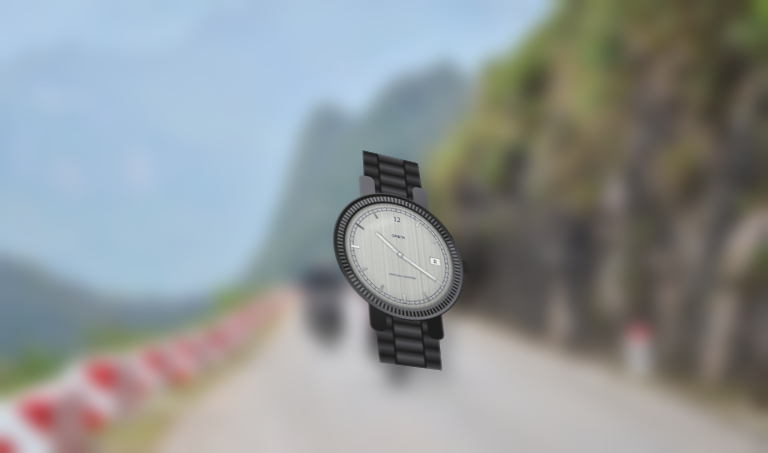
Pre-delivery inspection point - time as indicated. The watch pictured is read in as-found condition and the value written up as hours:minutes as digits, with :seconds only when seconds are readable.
10:20
